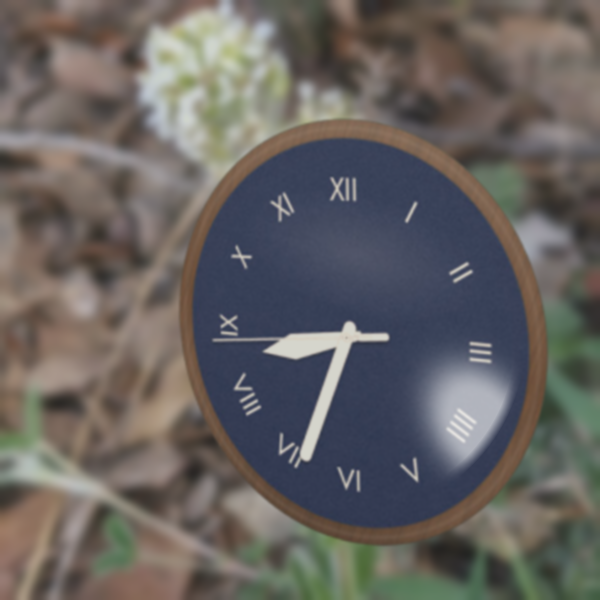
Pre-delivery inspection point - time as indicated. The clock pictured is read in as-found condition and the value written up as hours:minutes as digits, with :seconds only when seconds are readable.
8:33:44
